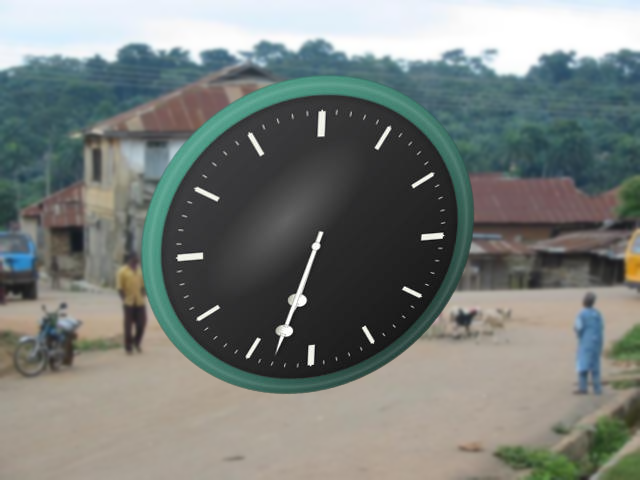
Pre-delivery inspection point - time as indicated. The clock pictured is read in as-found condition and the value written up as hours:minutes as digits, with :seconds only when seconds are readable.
6:33
